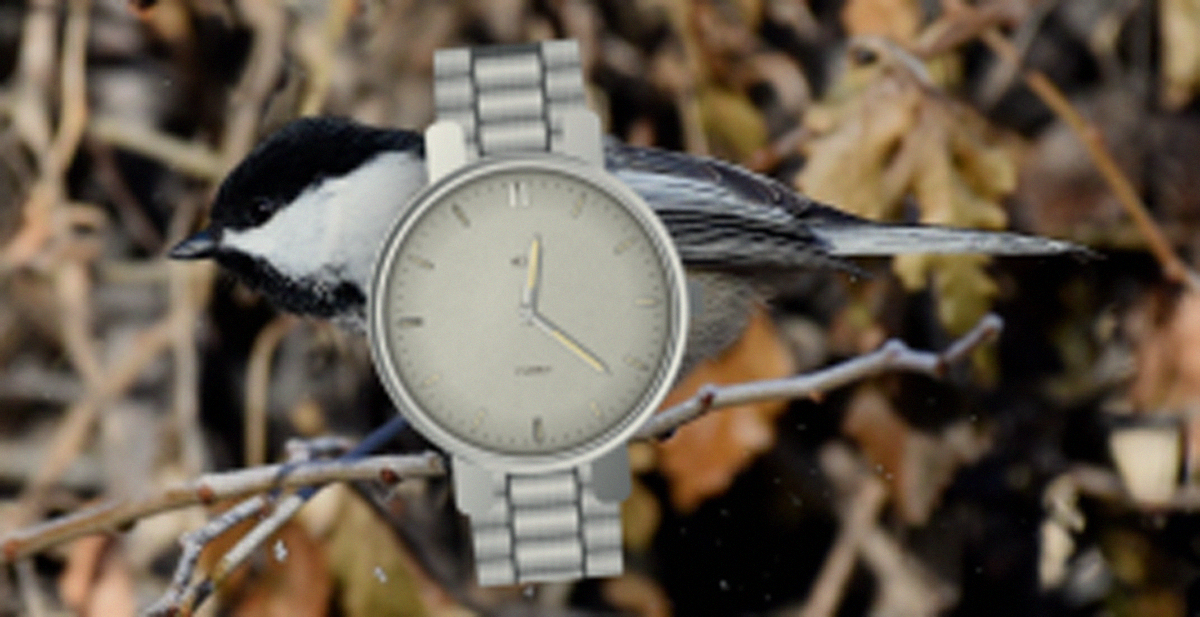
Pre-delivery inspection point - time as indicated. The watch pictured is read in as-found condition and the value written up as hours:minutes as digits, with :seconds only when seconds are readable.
12:22
